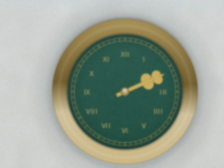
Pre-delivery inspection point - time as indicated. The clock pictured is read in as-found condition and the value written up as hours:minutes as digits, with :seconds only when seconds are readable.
2:11
